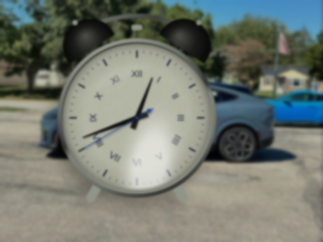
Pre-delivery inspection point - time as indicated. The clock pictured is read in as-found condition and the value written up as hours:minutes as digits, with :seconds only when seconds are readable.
12:41:40
